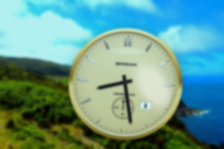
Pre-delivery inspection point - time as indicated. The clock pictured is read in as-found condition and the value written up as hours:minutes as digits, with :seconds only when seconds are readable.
8:28
